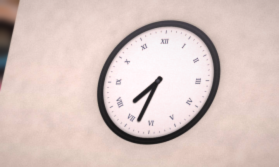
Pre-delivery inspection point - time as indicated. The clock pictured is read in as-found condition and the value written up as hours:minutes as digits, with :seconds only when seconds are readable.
7:33
